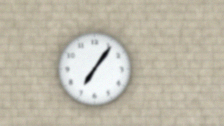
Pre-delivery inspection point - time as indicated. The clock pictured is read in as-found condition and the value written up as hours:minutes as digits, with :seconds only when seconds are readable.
7:06
